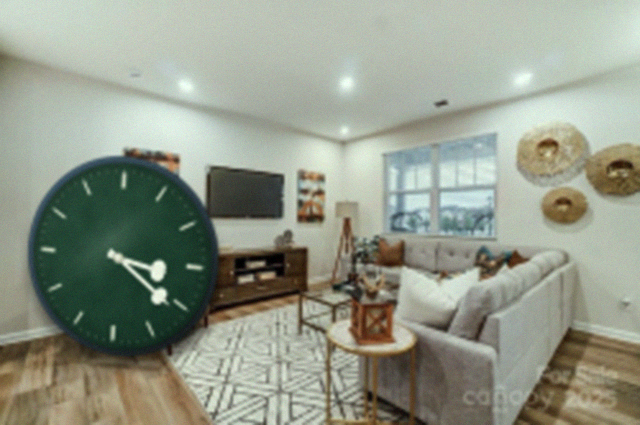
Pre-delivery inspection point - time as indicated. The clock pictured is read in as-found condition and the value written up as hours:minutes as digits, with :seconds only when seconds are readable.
3:21
